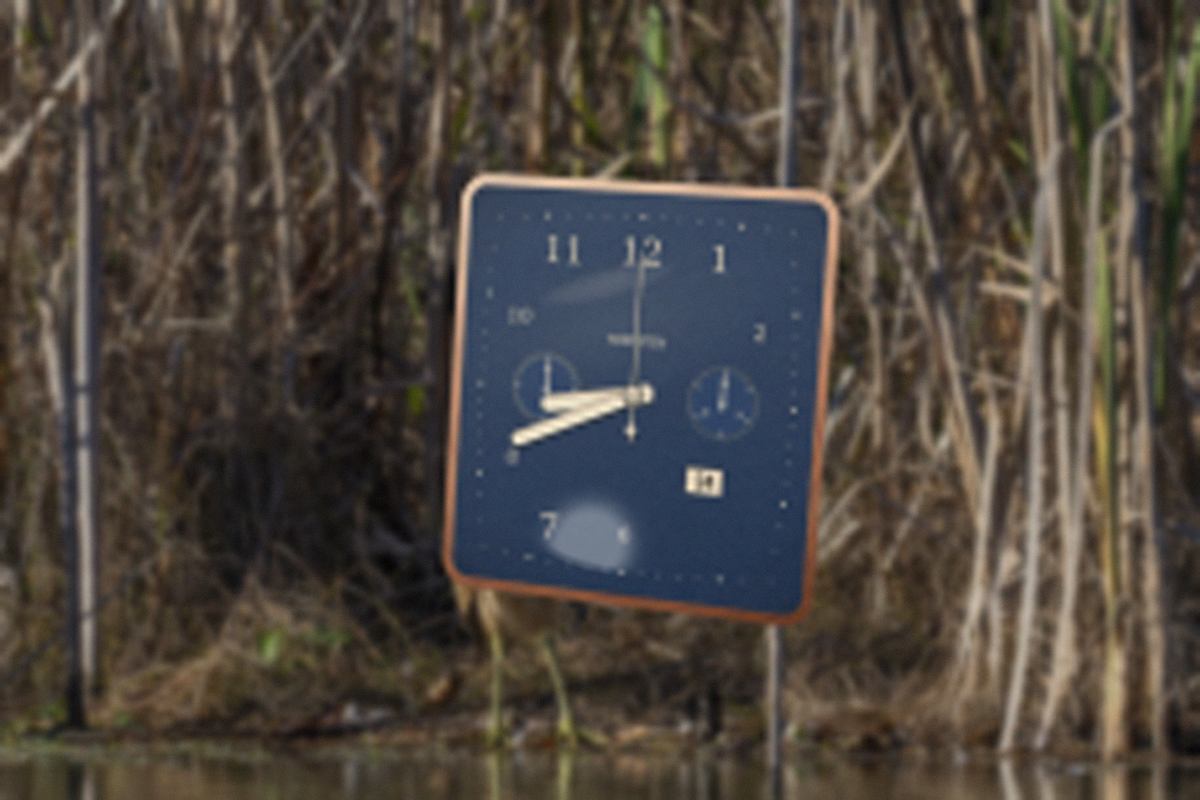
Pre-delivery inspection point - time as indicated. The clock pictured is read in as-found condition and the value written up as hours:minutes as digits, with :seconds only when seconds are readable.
8:41
